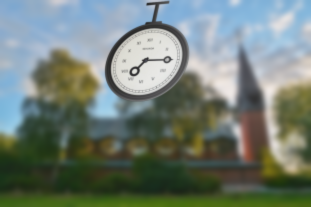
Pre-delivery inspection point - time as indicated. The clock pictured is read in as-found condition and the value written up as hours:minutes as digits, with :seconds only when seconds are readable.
7:15
